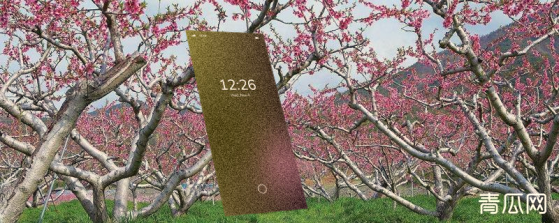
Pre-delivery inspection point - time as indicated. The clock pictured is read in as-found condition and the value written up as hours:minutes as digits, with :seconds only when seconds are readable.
12:26
